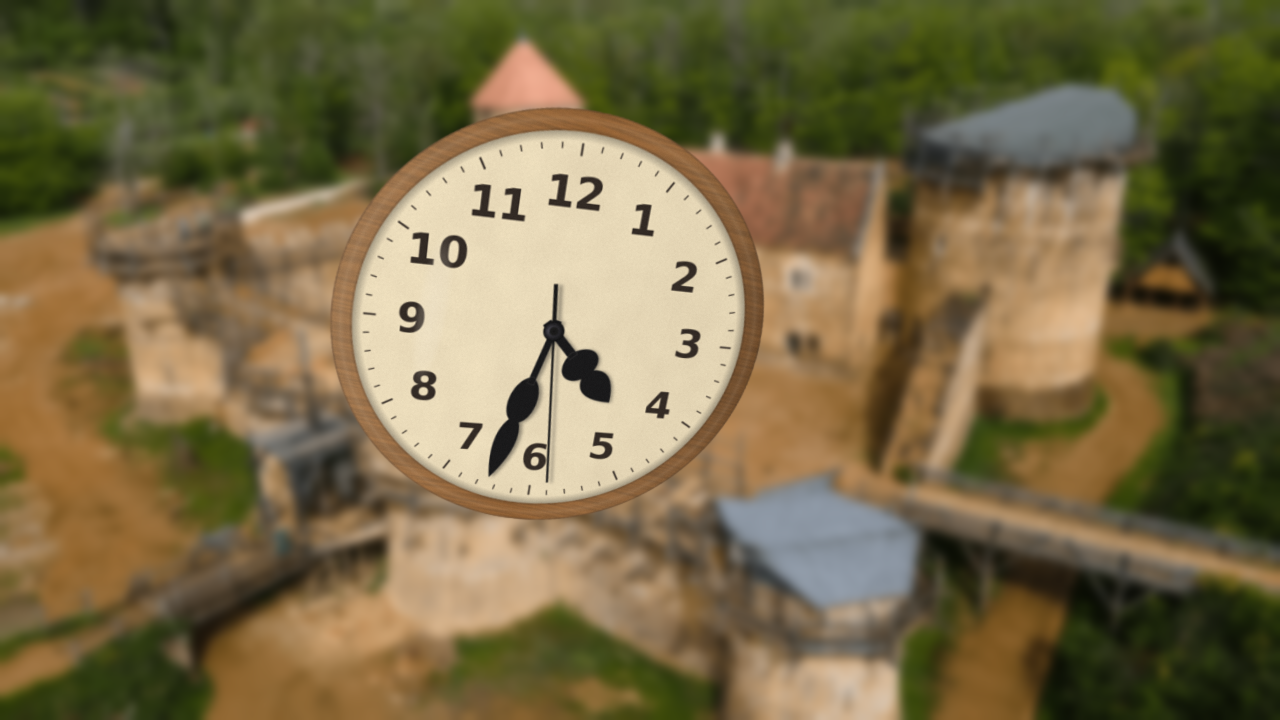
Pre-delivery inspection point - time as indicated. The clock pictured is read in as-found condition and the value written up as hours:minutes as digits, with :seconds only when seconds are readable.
4:32:29
